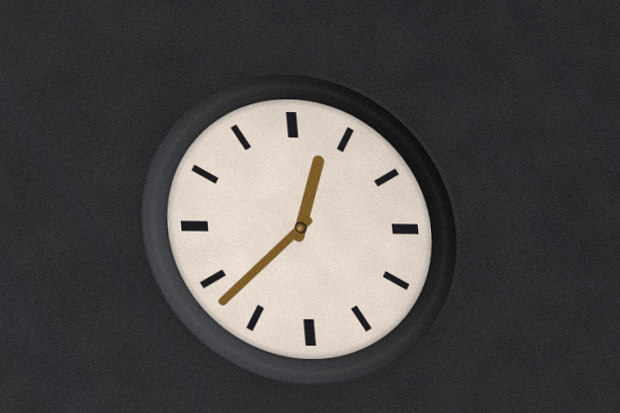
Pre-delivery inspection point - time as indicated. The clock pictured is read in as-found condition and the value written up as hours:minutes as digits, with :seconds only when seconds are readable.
12:38
